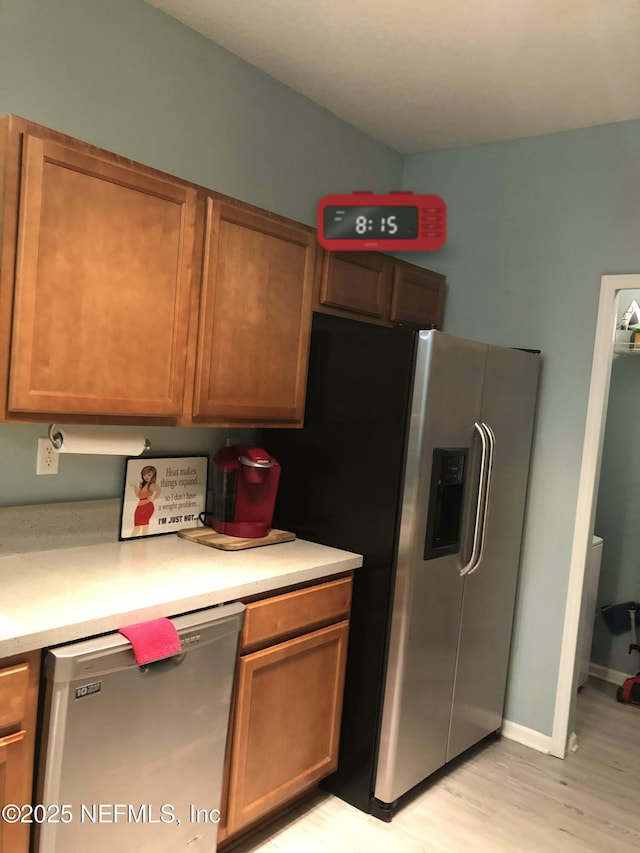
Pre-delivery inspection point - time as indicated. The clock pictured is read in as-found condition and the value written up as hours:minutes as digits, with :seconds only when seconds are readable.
8:15
